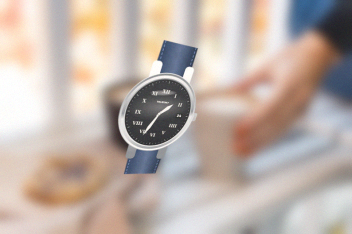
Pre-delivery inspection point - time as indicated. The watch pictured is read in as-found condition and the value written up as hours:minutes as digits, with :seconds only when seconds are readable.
1:34
